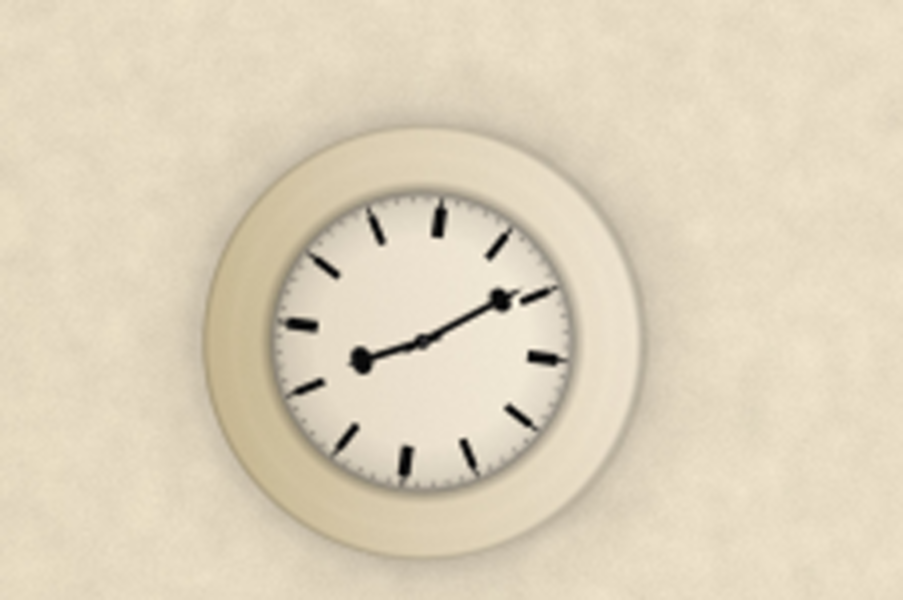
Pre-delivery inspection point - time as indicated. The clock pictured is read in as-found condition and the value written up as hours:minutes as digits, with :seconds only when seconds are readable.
8:09
